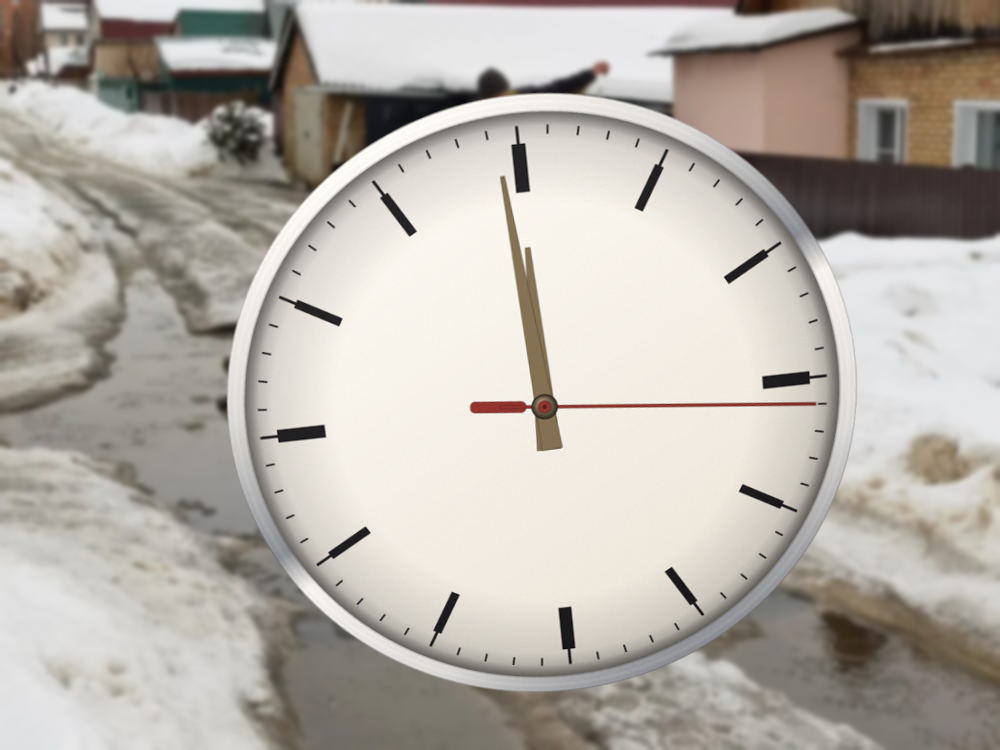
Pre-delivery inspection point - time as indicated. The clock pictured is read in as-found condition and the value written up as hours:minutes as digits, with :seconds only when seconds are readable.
11:59:16
